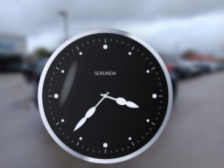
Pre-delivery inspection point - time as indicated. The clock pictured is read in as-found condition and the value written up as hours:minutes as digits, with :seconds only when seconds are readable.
3:37
